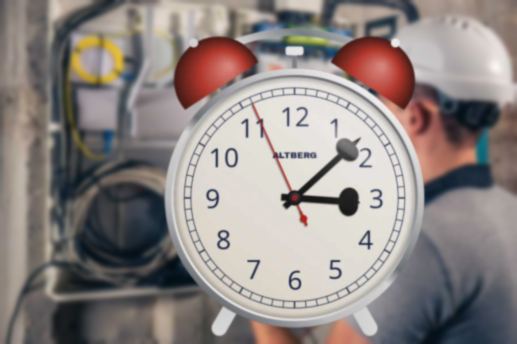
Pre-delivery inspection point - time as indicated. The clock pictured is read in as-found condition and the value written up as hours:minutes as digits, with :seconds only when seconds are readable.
3:07:56
